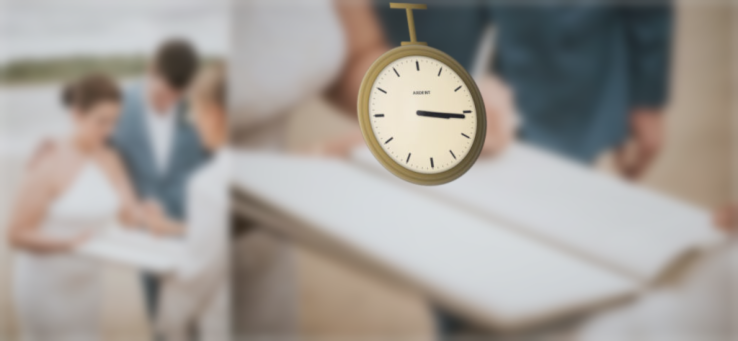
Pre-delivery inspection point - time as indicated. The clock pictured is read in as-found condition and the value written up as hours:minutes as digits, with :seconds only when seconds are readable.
3:16
